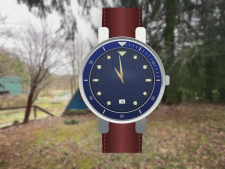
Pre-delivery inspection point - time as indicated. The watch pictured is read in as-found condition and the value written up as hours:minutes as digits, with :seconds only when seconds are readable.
10:59
